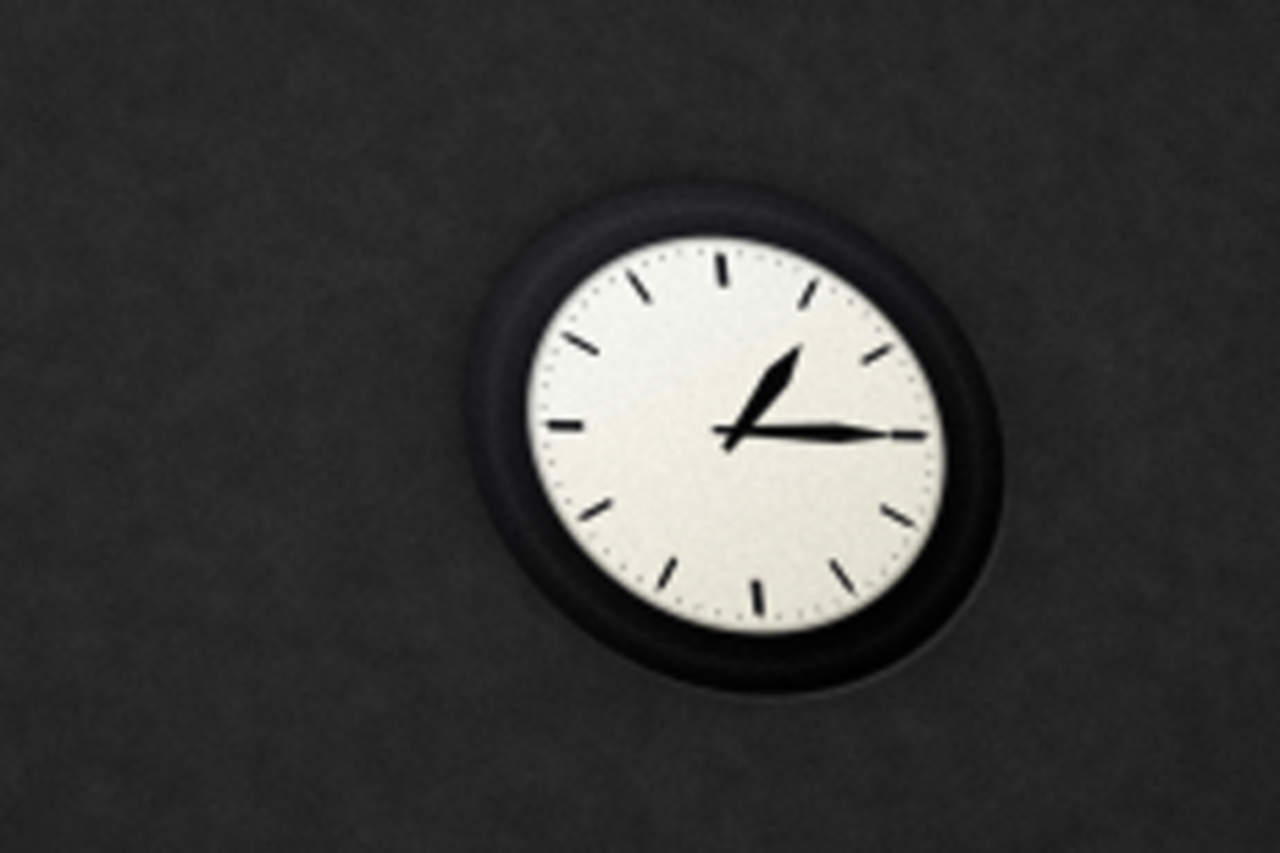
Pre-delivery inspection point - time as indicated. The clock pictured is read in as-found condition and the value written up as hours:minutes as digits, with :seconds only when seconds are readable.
1:15
